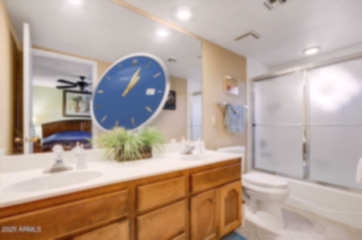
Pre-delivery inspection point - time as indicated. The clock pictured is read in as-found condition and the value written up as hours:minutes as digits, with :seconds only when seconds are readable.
1:03
